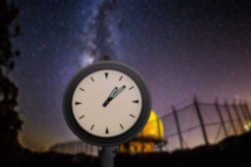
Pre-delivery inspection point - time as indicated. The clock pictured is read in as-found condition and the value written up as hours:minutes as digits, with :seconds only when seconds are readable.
1:08
